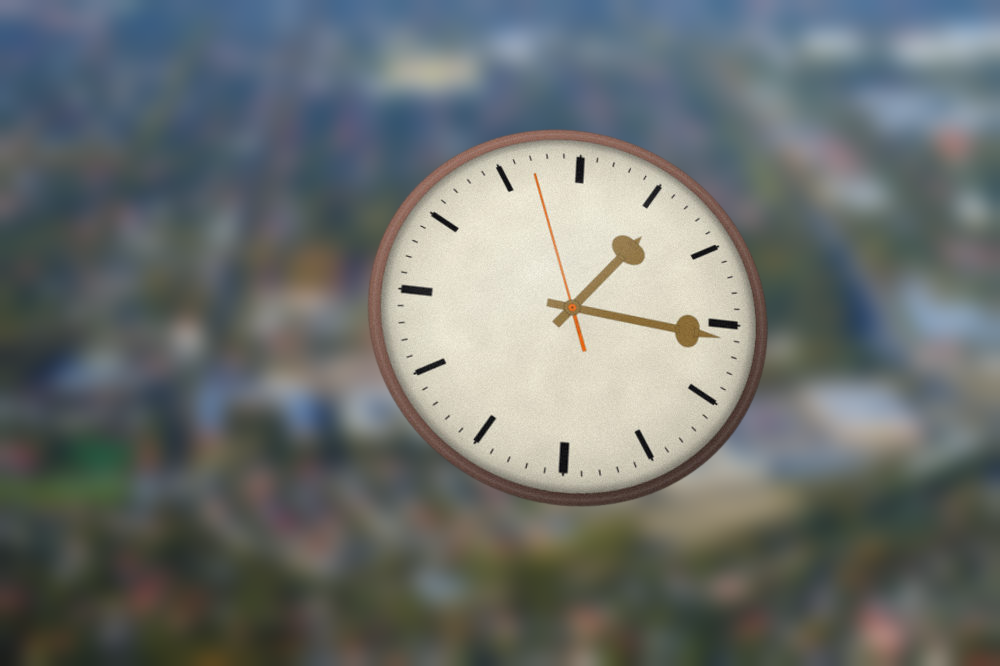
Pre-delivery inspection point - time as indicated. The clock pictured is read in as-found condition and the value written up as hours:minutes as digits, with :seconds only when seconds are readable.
1:15:57
